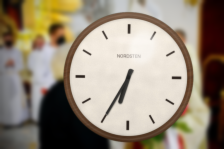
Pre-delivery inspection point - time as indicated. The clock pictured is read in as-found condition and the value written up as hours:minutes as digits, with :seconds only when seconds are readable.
6:35
